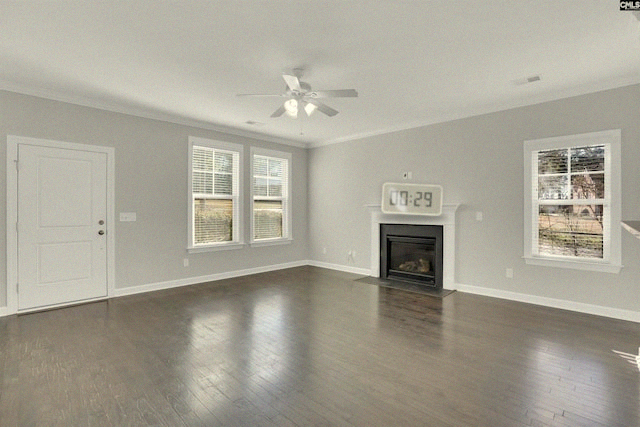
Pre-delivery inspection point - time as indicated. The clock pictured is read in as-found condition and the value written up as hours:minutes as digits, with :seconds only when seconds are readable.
0:29
